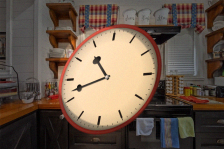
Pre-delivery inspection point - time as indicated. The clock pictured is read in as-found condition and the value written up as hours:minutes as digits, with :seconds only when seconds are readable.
10:42
